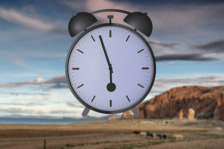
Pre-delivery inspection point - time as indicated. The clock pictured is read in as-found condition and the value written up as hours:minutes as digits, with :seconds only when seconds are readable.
5:57
